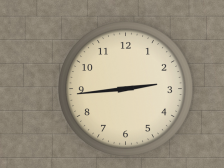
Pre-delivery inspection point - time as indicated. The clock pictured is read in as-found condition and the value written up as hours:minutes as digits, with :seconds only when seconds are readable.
2:44
